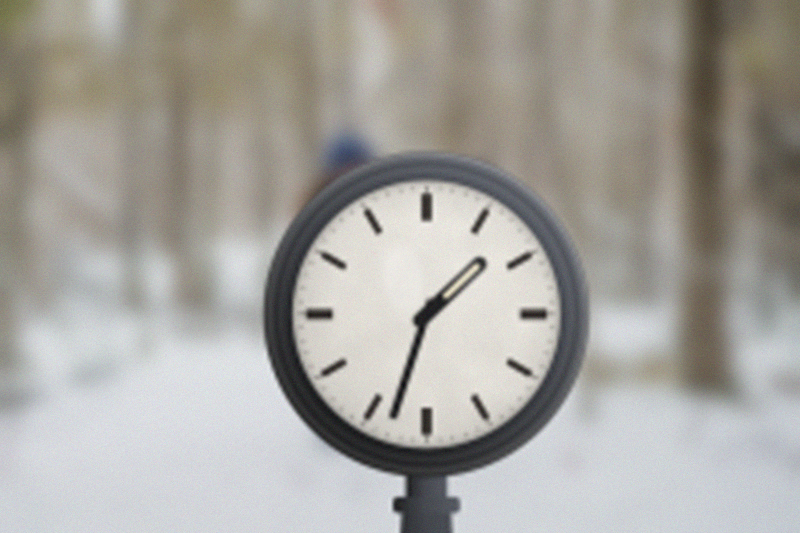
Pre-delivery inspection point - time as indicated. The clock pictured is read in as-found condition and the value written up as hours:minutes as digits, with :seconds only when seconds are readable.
1:33
